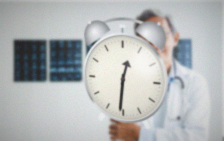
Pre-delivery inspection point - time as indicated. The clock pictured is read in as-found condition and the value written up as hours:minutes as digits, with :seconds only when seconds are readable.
12:31
